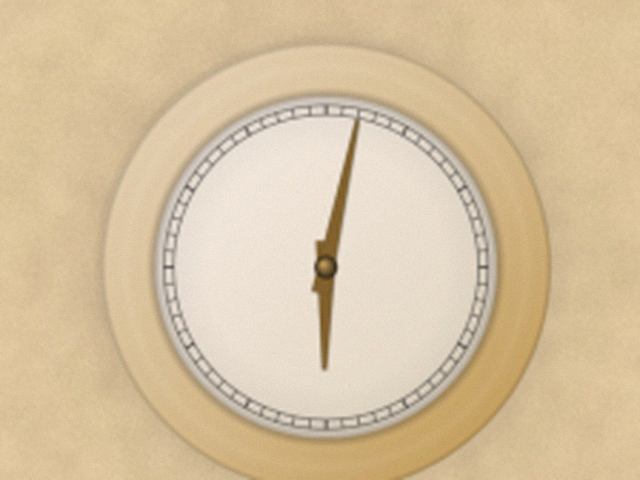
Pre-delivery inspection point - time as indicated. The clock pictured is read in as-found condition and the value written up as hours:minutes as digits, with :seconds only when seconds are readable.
6:02
